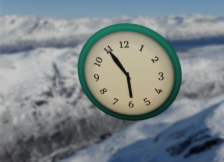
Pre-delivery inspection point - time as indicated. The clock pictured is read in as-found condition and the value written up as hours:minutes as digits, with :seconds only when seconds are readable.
5:55
